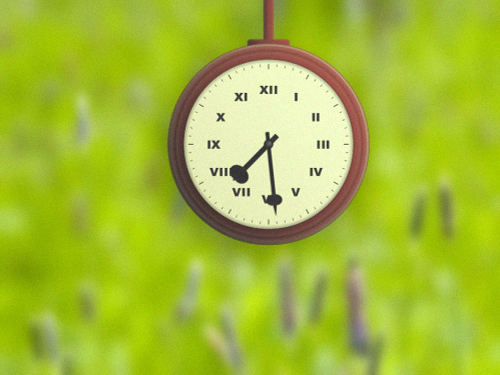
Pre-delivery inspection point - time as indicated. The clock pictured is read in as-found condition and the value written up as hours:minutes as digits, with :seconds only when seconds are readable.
7:29
